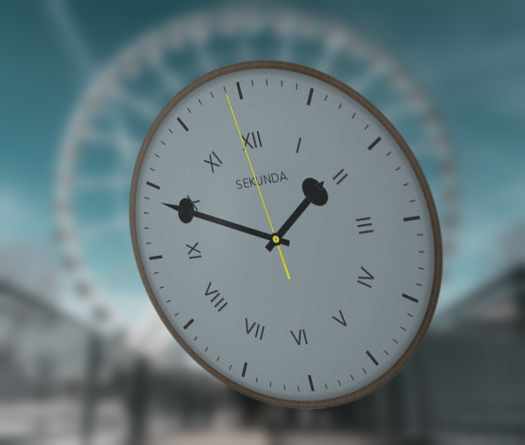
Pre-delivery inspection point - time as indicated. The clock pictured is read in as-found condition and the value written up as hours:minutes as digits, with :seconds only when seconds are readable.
1:48:59
